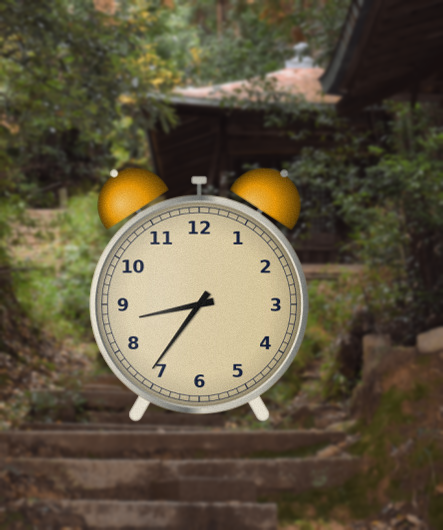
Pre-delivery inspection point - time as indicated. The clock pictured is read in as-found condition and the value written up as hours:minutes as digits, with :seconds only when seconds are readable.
8:36
